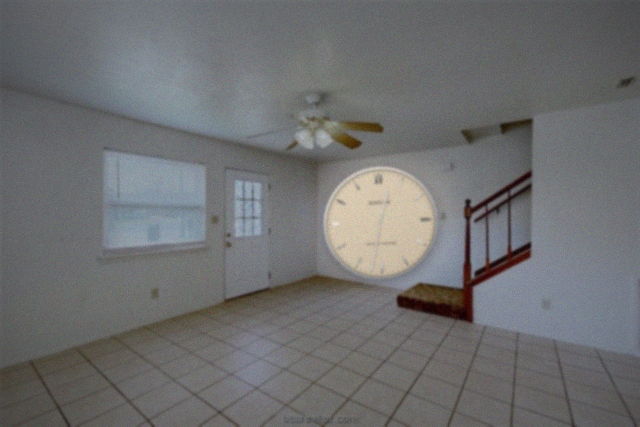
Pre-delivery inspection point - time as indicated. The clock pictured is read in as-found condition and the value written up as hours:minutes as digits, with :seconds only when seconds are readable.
12:32
